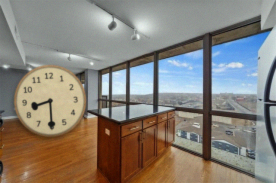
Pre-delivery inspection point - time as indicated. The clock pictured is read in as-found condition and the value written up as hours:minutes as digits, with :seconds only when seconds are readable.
8:30
